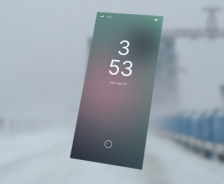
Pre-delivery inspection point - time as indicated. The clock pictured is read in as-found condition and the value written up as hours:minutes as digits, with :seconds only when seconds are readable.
3:53
